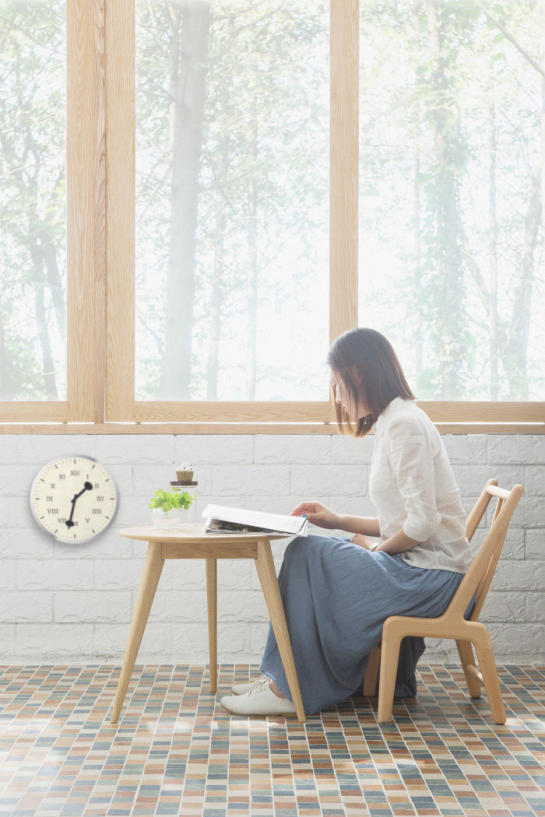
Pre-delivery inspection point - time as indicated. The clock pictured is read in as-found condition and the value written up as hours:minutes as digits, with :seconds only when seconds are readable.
1:32
